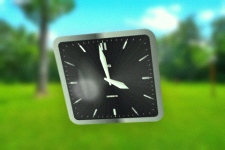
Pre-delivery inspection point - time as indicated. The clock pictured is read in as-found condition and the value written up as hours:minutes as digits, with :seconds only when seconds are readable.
3:59
